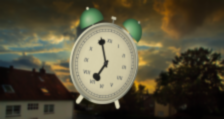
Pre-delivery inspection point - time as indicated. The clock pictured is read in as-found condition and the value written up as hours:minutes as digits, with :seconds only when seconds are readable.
6:56
